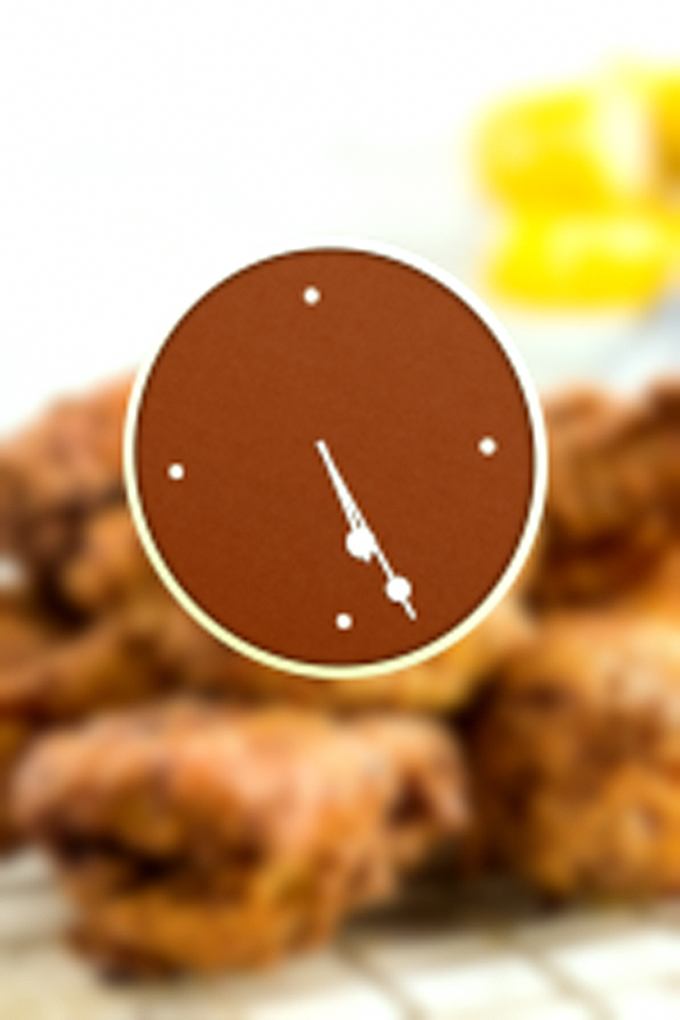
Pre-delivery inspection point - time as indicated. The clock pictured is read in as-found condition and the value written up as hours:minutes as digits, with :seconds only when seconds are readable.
5:26
